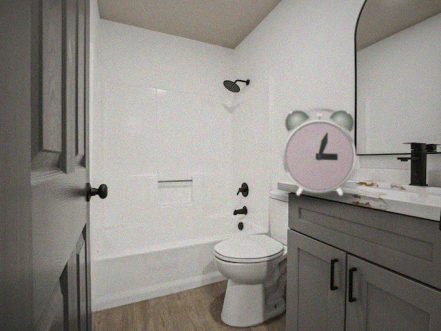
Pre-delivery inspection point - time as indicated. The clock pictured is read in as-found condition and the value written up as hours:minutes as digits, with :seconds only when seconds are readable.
3:03
